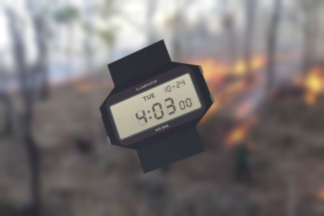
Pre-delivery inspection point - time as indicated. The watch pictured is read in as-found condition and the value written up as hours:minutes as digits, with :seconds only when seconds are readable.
4:03:00
